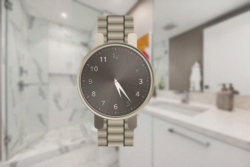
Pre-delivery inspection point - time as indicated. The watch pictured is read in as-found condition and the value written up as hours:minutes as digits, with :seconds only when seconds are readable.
5:24
